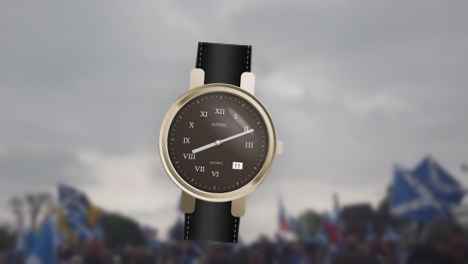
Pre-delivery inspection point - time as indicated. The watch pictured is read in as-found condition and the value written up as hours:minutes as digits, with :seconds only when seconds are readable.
8:11
